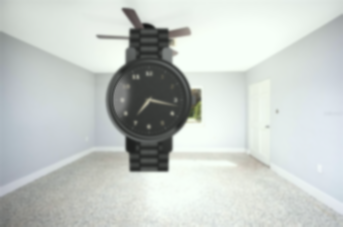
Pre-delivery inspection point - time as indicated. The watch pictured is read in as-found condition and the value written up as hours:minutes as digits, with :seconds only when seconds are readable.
7:17
